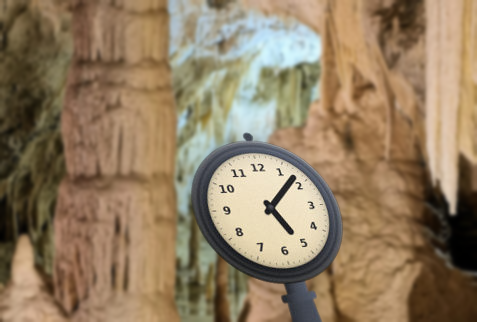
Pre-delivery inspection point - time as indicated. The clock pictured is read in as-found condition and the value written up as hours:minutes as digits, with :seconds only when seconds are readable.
5:08
